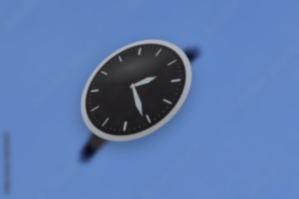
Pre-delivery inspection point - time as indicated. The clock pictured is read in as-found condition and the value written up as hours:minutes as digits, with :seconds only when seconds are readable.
2:26
